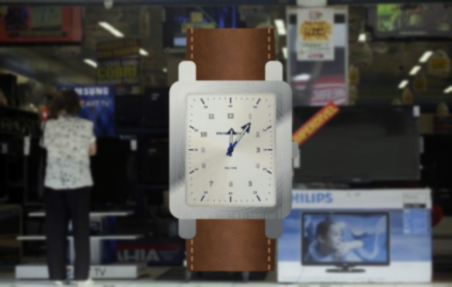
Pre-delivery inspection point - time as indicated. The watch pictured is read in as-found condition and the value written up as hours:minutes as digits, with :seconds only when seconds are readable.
12:06
